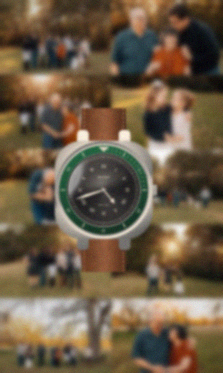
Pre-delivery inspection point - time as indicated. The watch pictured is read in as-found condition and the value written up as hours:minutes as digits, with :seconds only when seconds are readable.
4:42
